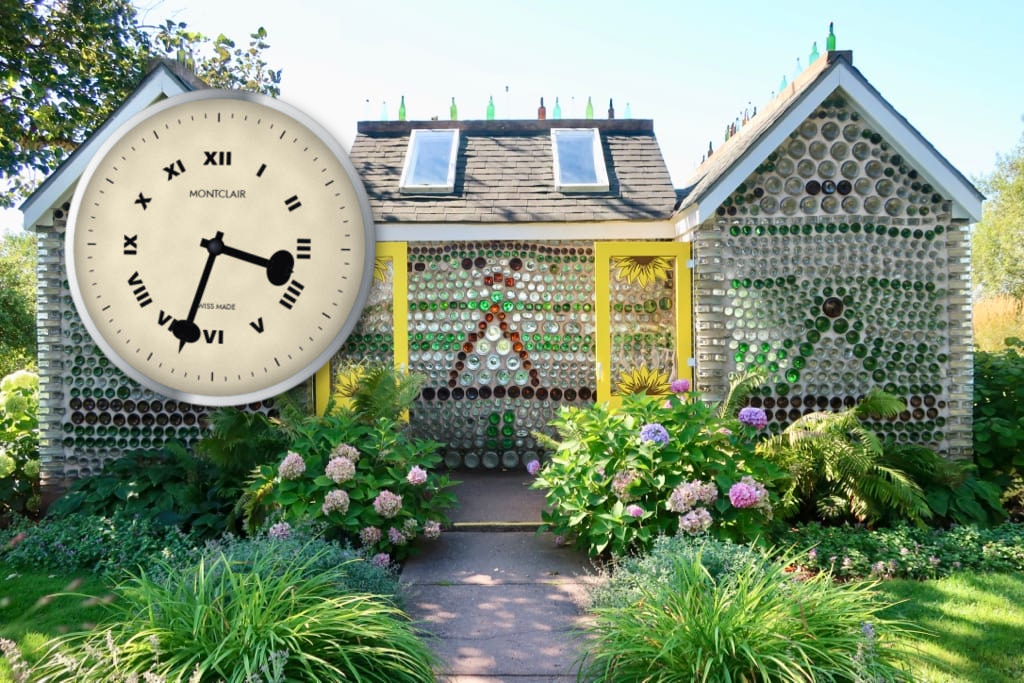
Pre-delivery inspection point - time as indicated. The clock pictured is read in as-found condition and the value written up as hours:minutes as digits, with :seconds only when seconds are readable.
3:33
